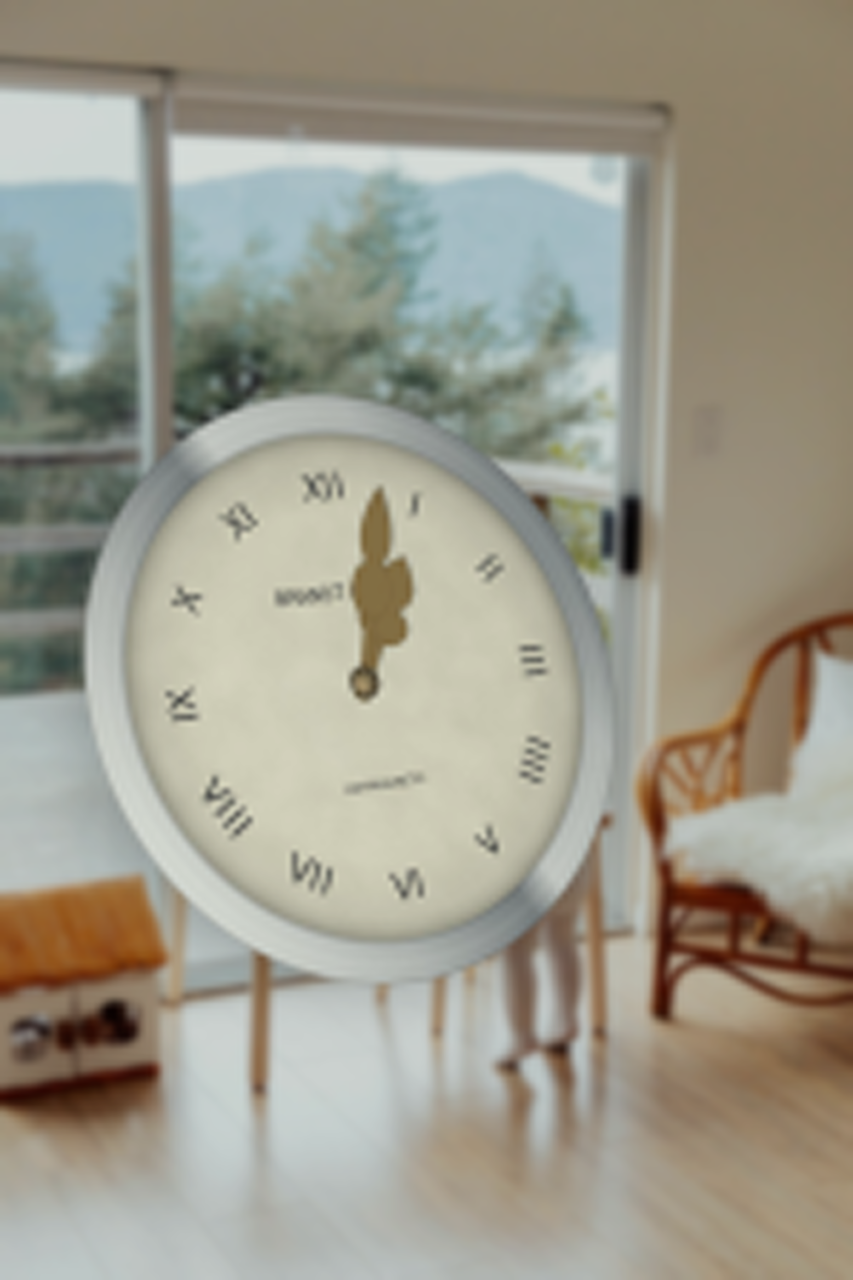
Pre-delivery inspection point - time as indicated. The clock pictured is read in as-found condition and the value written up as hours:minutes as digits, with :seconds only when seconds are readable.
1:03
